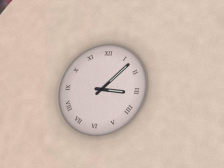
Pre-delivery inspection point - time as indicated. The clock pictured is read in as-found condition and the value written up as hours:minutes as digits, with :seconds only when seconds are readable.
3:07
